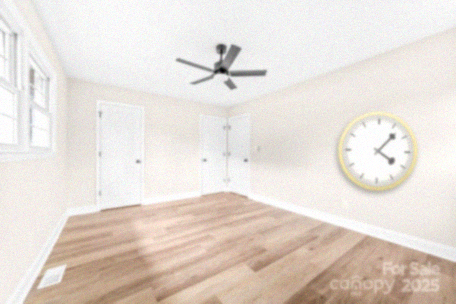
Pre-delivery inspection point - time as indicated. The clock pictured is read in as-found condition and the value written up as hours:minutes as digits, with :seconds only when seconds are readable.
4:07
